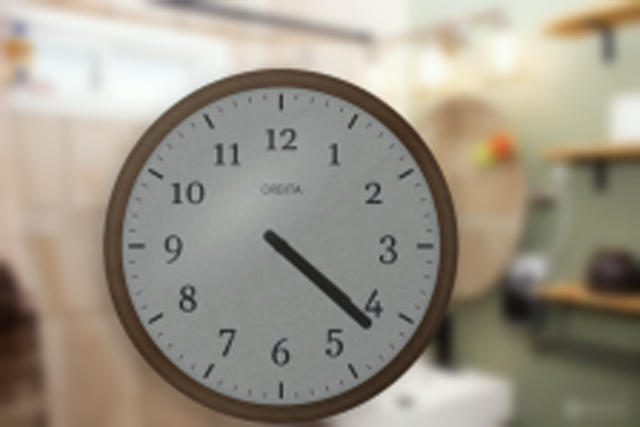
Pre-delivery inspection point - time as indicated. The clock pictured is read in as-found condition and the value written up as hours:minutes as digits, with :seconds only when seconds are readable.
4:22
